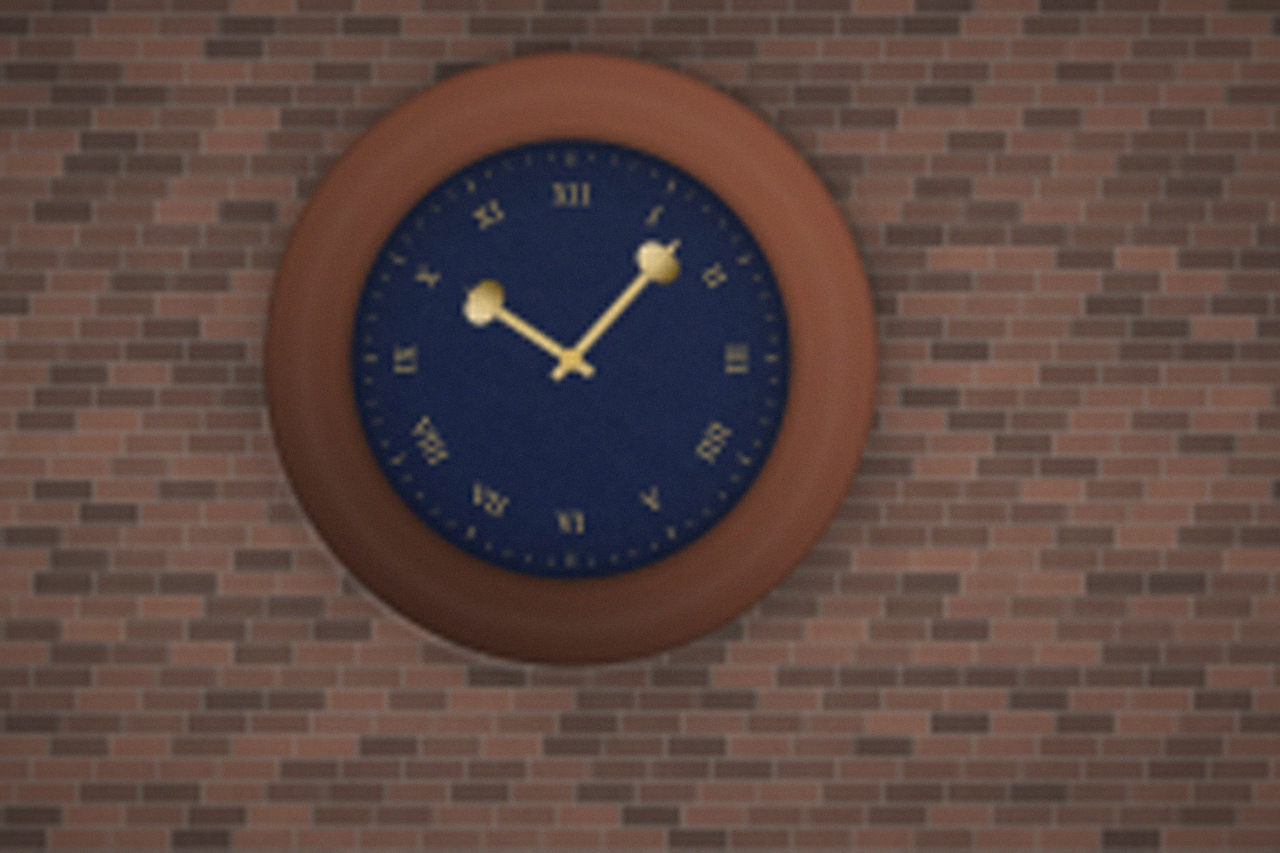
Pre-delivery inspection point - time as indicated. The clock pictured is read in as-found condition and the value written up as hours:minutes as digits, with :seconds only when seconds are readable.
10:07
